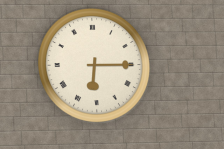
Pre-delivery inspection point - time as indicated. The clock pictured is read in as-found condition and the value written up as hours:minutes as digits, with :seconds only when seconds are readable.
6:15
